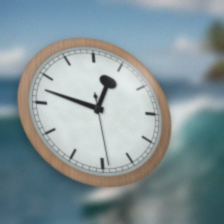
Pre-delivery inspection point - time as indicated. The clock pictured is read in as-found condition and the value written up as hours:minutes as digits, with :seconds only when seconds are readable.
12:47:29
